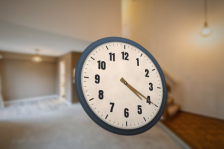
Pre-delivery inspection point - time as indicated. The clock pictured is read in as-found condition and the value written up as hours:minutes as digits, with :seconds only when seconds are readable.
4:20
